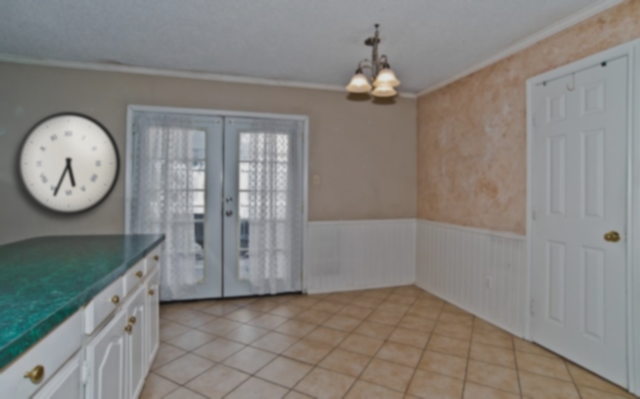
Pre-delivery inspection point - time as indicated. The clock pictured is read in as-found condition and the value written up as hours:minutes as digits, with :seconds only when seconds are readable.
5:34
